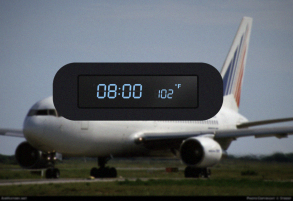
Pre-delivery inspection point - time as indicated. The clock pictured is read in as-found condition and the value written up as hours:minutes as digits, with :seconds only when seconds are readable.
8:00
